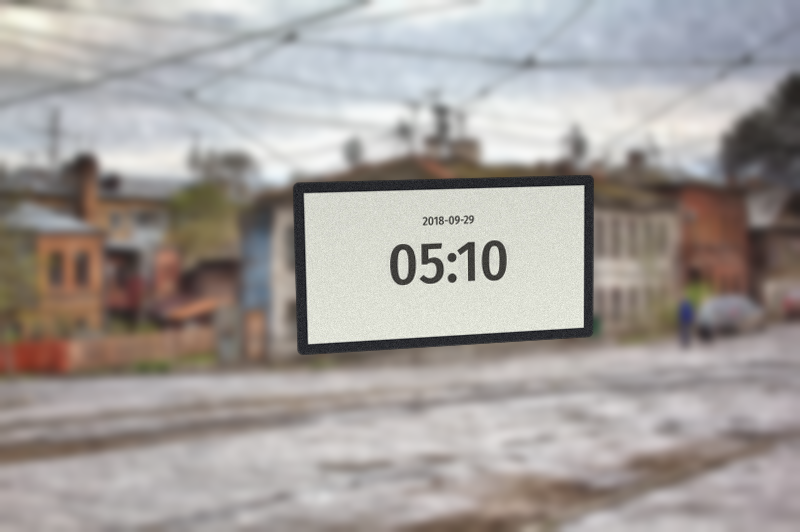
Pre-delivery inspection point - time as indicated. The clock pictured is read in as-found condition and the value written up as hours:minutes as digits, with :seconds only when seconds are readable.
5:10
